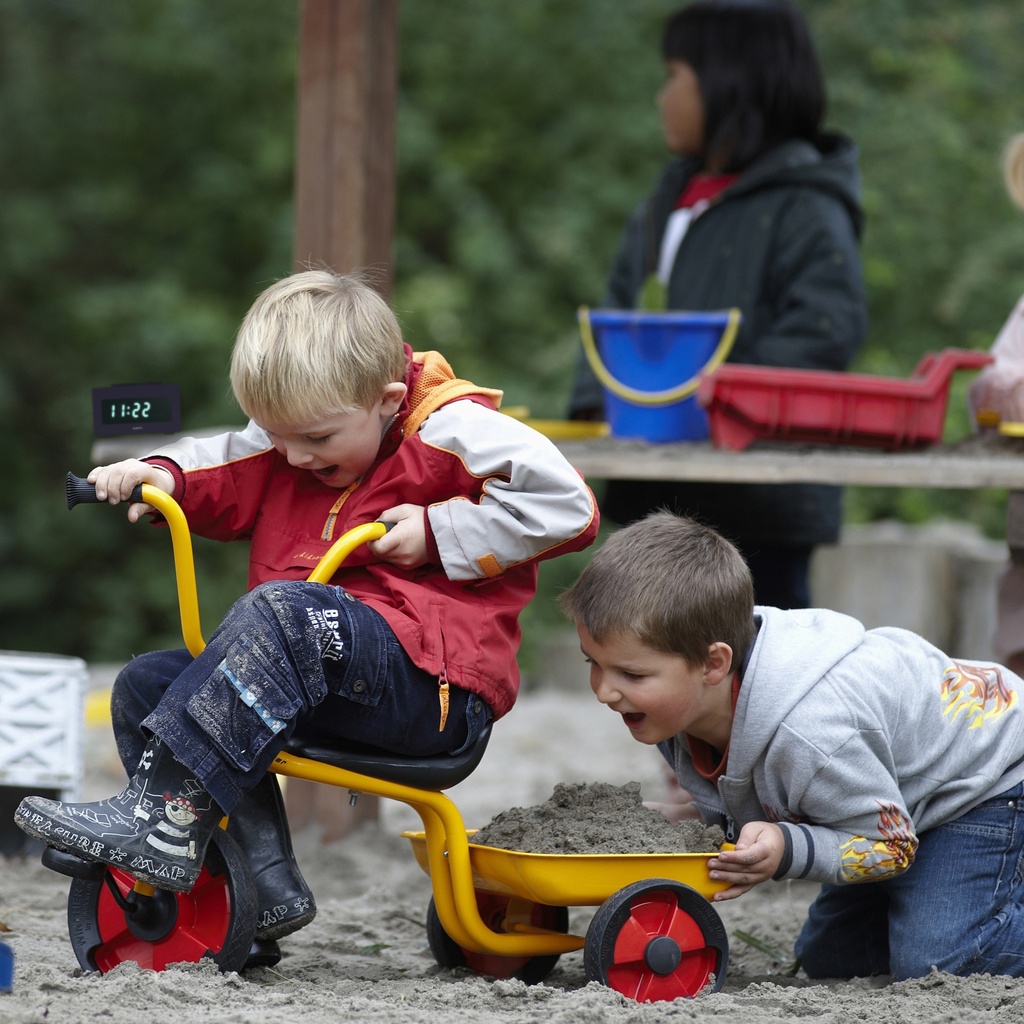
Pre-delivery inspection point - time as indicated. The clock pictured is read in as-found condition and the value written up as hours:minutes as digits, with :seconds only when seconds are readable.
11:22
